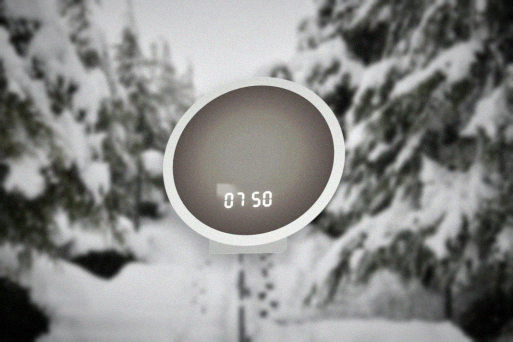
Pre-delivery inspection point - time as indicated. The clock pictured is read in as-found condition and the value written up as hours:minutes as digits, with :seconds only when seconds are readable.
7:50
